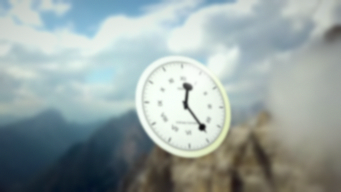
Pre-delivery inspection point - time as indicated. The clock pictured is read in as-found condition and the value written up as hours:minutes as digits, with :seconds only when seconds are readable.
12:24
